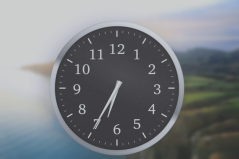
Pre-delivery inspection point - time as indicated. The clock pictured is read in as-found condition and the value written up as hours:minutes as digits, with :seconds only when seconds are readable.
6:35
